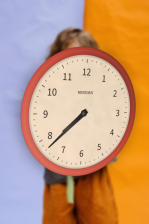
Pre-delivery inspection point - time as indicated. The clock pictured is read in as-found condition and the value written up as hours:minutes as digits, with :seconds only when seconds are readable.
7:38
